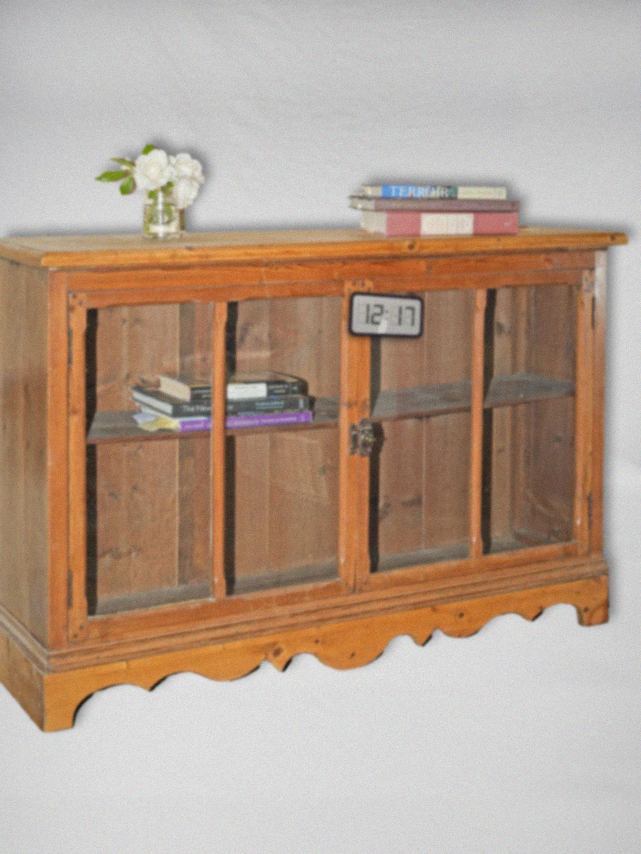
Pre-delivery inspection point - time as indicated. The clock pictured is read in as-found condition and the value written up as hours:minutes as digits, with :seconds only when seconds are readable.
12:17
